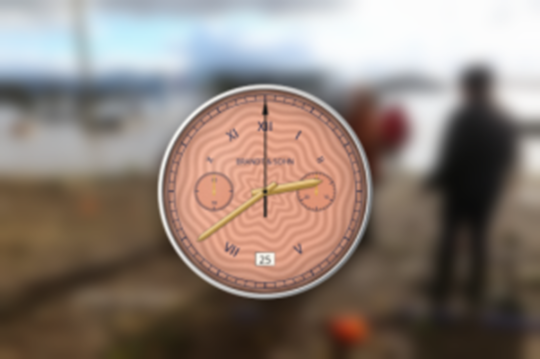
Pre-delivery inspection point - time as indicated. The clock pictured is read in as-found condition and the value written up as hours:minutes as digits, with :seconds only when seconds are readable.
2:39
